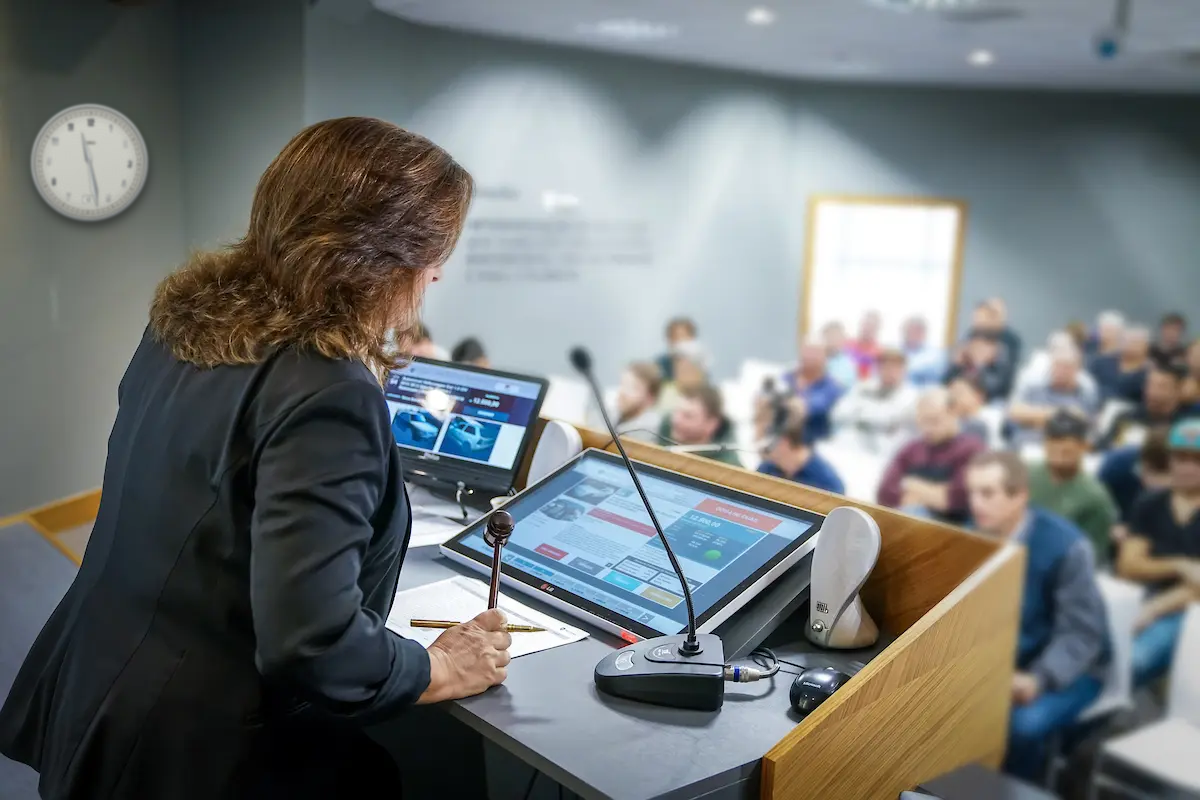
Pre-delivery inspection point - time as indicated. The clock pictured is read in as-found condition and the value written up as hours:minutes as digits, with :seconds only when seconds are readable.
11:28
